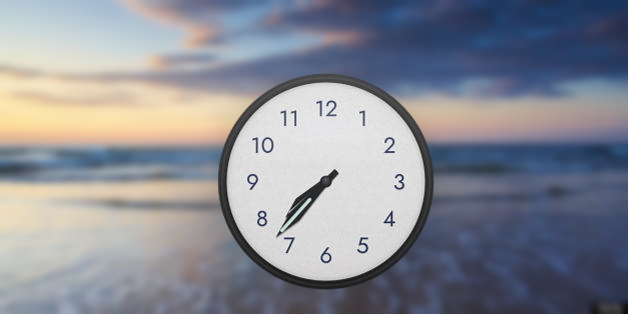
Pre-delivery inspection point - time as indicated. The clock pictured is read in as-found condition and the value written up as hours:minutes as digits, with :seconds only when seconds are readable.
7:37
